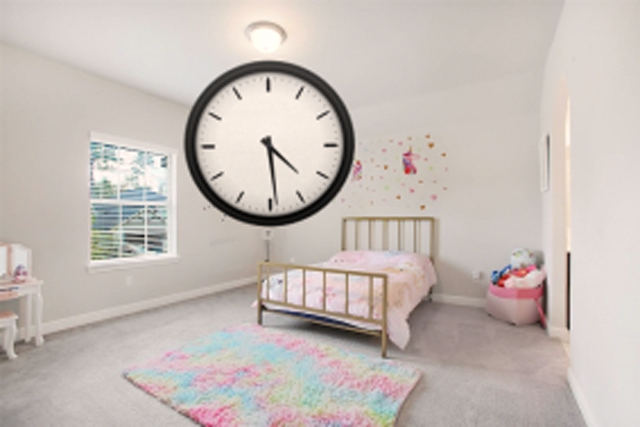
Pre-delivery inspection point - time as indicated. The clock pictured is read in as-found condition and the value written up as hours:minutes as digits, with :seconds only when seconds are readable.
4:29
